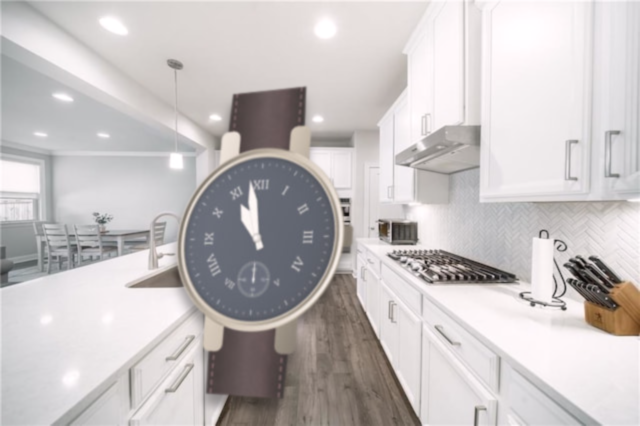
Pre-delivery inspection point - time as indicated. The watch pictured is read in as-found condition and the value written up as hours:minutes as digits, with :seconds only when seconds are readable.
10:58
